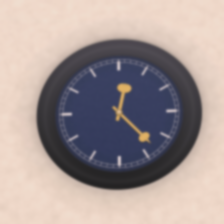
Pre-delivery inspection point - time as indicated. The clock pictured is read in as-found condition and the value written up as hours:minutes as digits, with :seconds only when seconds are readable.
12:23
